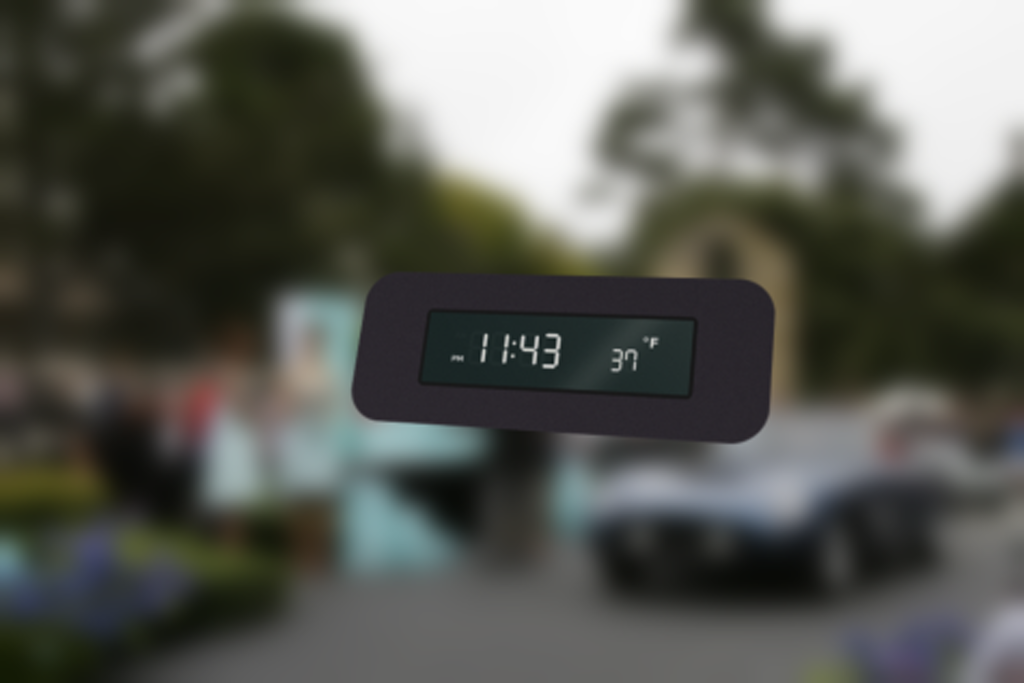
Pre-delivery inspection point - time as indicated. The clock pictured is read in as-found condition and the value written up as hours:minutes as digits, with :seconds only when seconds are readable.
11:43
